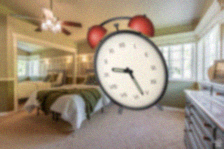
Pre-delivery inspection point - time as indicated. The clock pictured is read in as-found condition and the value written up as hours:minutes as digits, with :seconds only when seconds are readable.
9:27
